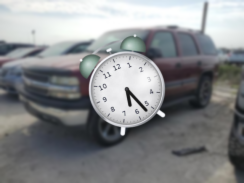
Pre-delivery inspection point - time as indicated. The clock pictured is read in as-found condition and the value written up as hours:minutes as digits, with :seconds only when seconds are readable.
6:27
